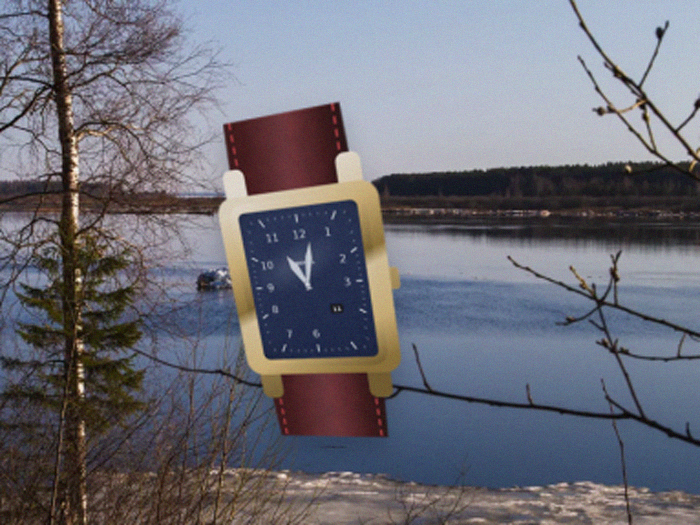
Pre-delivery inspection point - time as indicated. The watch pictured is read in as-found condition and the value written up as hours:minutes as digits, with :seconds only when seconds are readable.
11:02
